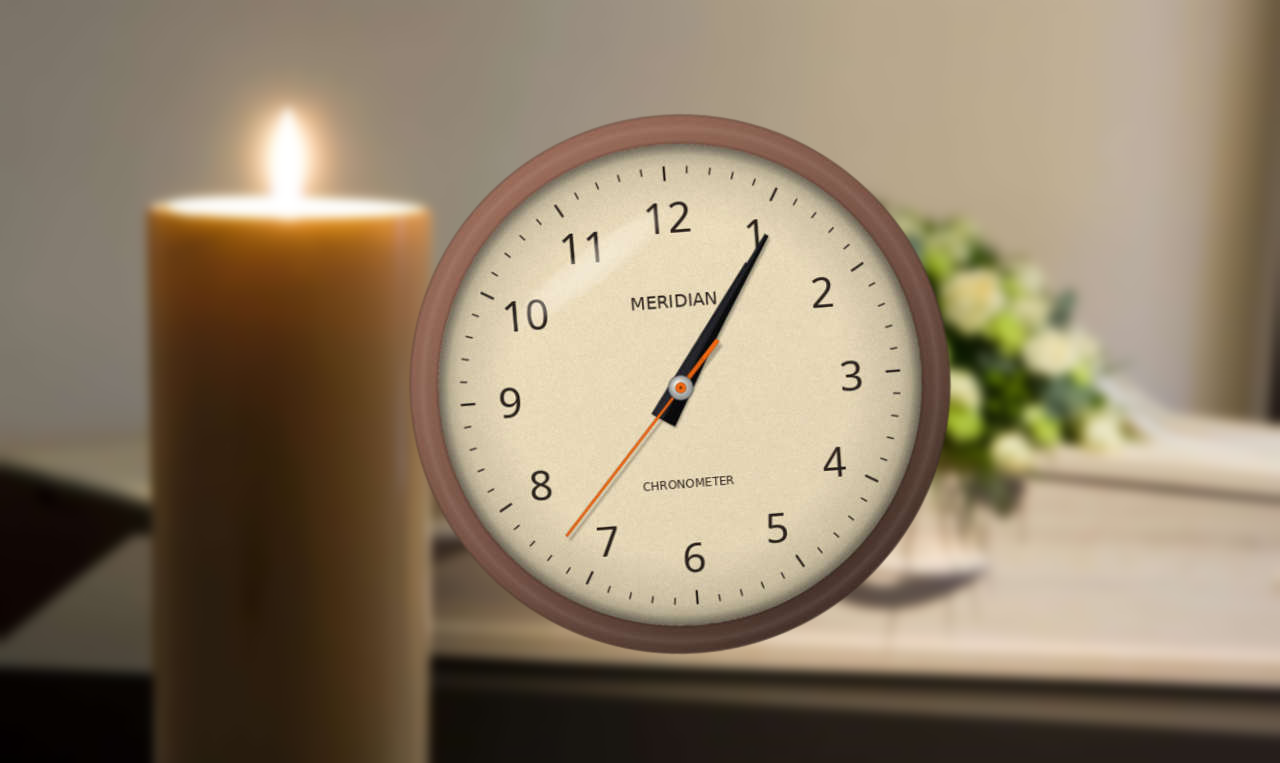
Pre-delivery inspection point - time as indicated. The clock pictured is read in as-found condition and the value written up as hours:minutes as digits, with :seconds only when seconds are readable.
1:05:37
